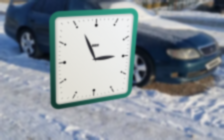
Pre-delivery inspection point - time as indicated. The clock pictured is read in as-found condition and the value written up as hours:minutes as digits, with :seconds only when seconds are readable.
2:56
